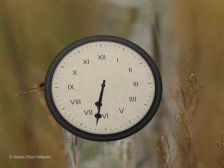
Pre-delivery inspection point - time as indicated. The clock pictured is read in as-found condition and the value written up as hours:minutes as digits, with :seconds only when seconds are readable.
6:32
